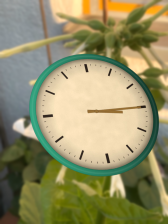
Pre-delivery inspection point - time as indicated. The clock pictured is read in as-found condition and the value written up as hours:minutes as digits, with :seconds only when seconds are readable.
3:15
